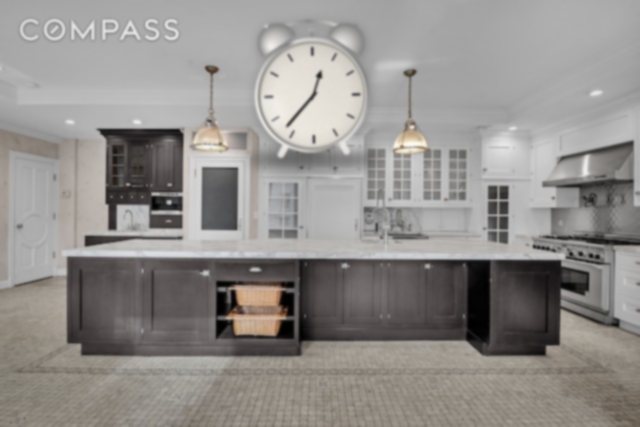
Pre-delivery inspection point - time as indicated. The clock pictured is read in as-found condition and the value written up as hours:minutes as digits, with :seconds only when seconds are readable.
12:37
